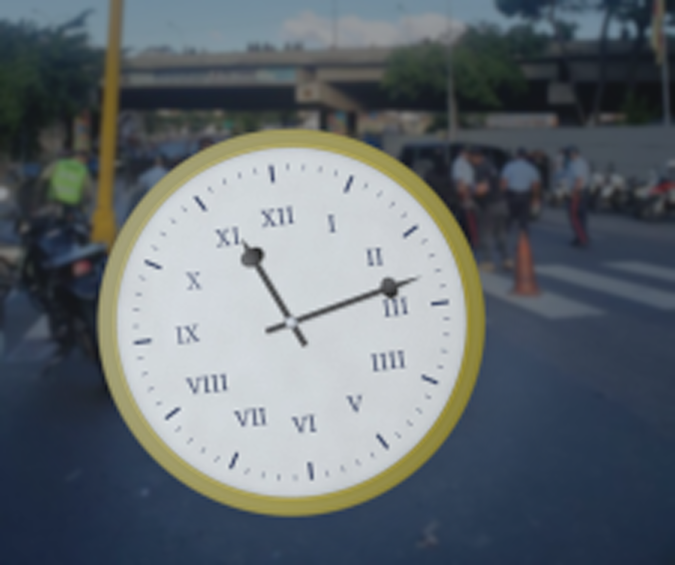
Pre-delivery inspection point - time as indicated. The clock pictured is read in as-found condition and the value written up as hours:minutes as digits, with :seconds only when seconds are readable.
11:13
